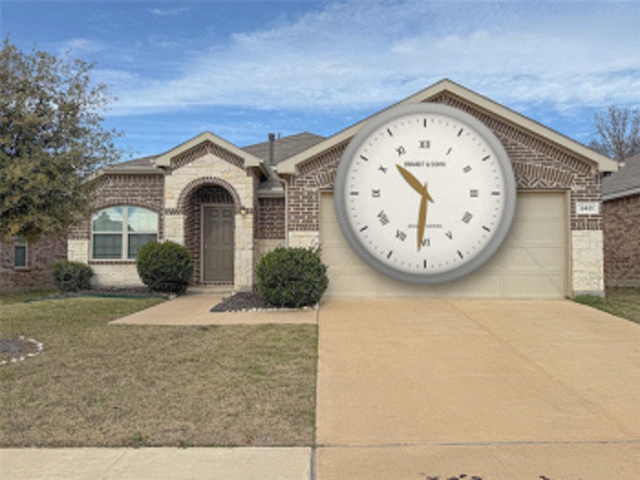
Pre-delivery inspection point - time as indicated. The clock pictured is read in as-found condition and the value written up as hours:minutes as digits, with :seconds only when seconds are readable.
10:31
